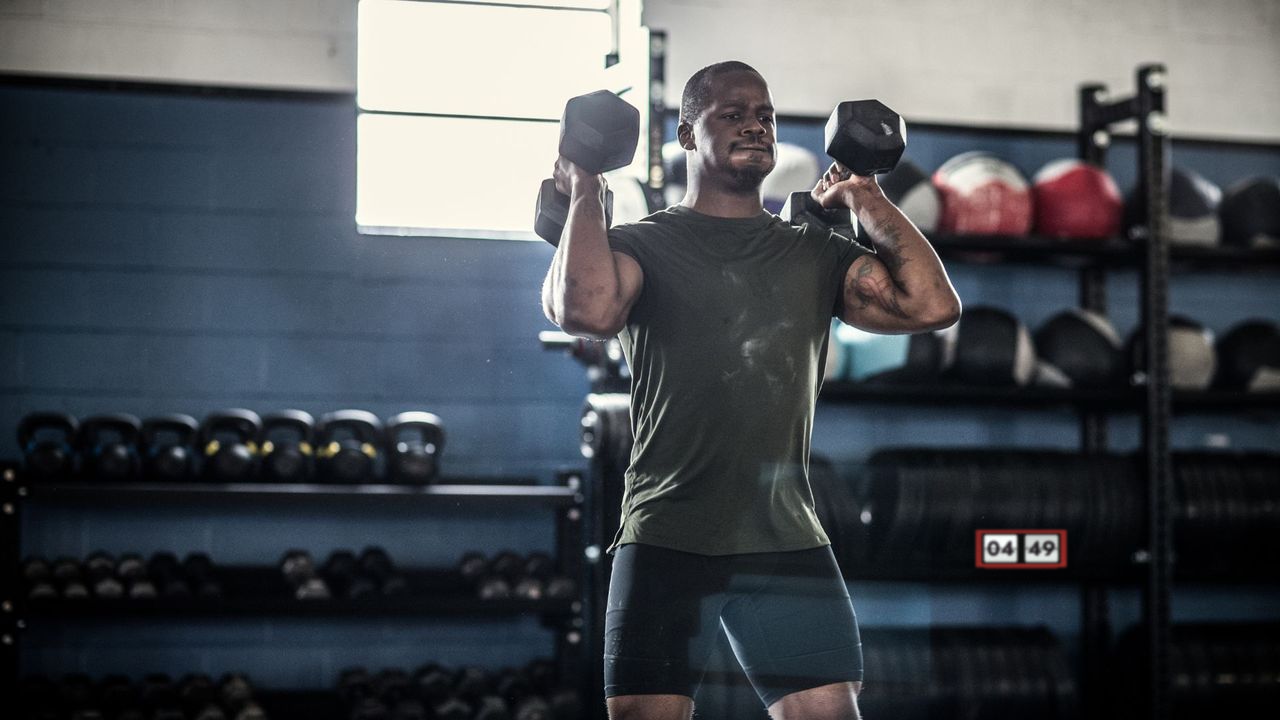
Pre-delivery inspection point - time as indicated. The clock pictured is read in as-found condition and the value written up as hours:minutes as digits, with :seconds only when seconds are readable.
4:49
